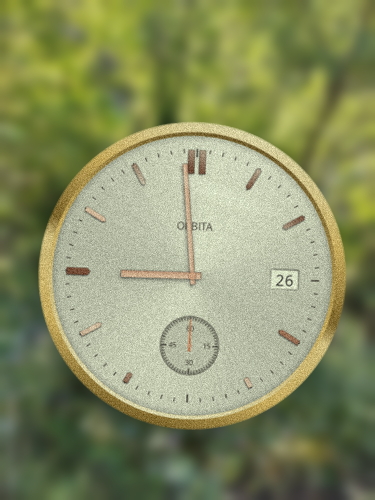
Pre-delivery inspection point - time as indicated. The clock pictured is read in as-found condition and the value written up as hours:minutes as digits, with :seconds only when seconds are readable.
8:59
